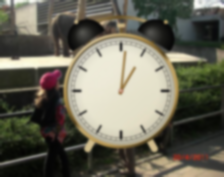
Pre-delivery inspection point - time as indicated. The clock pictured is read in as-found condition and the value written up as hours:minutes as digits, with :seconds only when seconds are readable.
1:01
